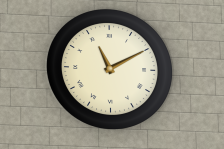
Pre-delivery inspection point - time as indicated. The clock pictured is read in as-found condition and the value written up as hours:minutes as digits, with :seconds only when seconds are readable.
11:10
